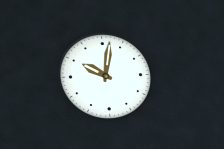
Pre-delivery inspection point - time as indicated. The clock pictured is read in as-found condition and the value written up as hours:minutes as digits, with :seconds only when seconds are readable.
10:02
